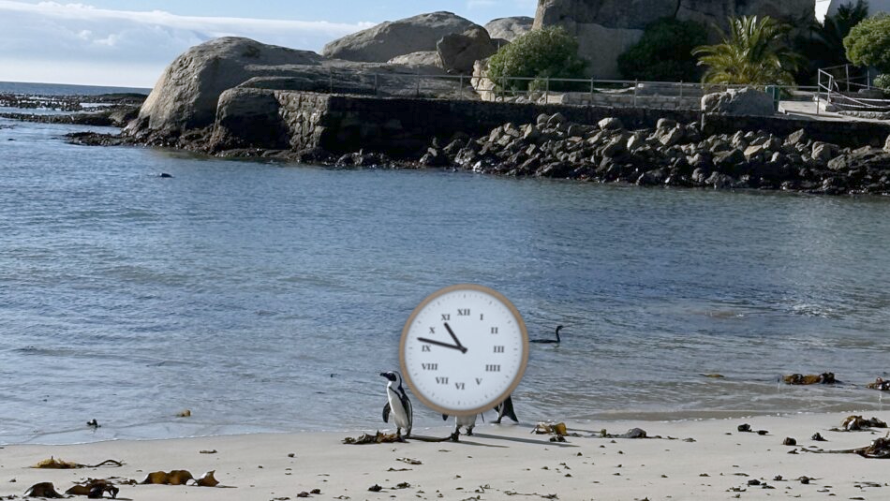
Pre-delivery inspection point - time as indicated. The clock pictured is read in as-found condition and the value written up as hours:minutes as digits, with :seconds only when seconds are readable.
10:47
